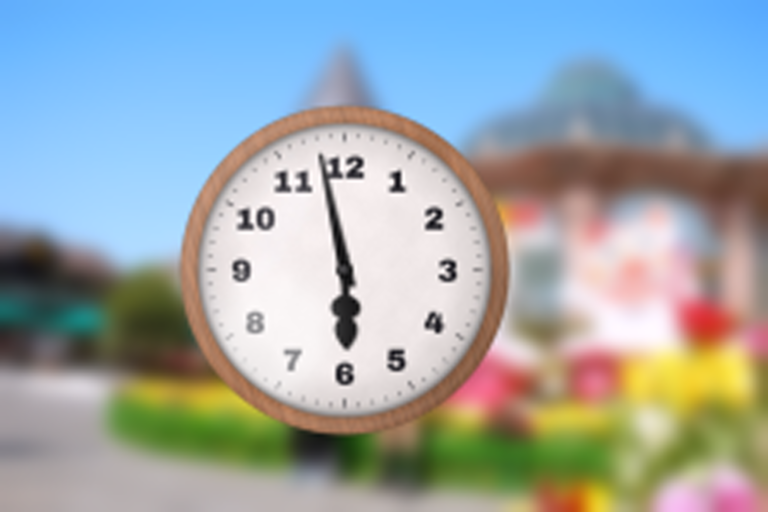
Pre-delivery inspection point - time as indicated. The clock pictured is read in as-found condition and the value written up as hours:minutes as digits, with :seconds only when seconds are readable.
5:58
